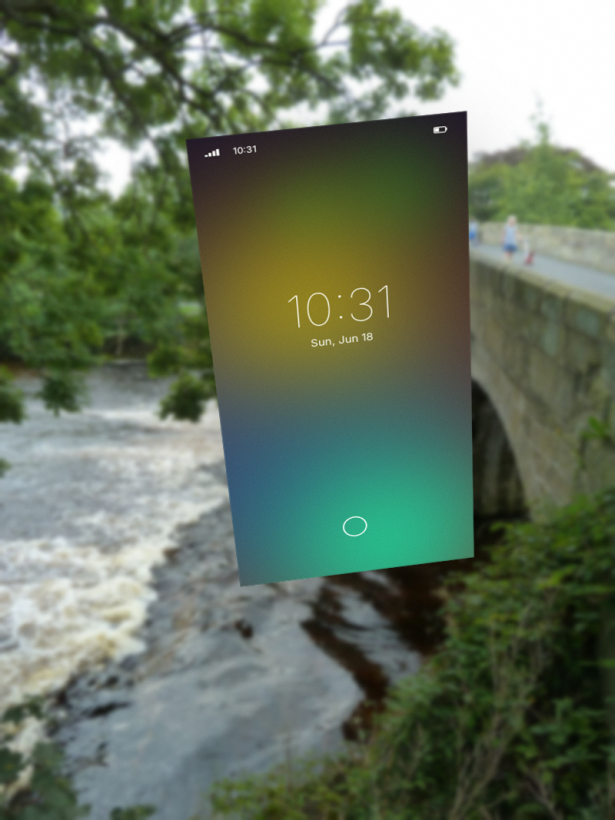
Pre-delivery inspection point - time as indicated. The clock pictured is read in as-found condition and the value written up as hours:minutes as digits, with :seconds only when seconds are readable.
10:31
